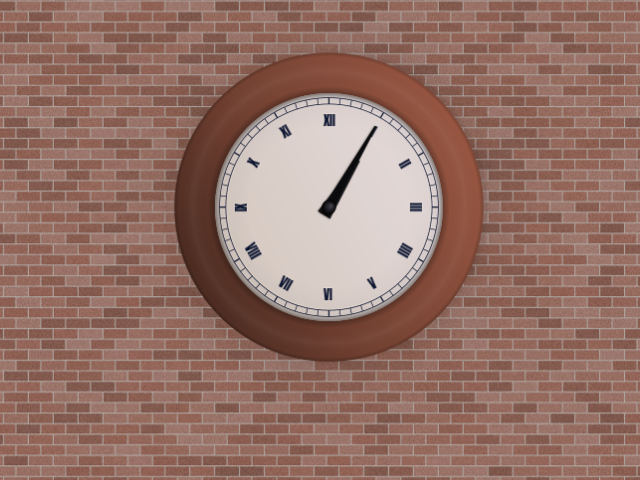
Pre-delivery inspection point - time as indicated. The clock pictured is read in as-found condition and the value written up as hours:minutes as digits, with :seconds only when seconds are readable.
1:05
